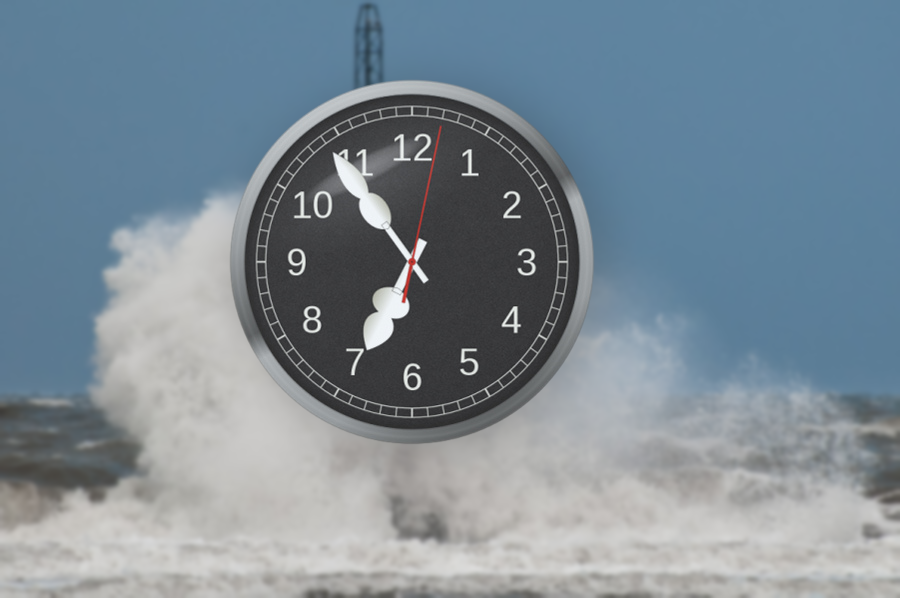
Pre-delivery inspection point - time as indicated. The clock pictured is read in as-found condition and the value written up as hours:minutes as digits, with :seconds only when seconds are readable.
6:54:02
